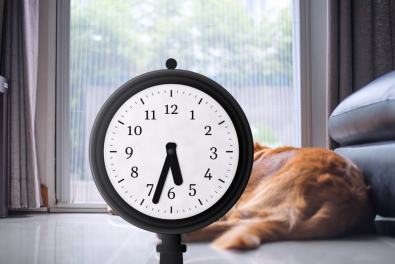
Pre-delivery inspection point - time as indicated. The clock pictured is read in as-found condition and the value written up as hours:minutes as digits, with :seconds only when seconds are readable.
5:33
